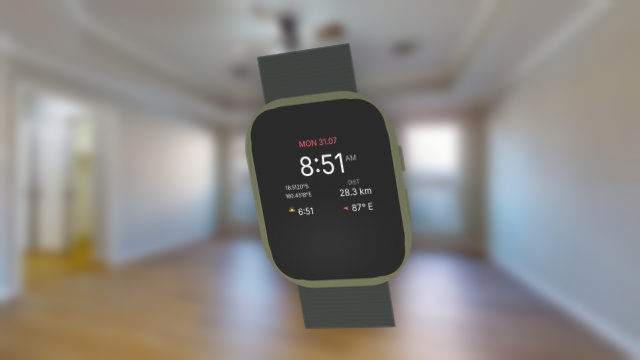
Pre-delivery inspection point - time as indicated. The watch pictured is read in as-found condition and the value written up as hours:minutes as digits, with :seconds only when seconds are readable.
8:51
